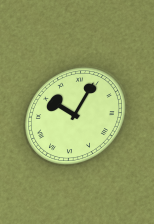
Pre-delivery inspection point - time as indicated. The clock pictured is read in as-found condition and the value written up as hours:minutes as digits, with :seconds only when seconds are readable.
10:04
